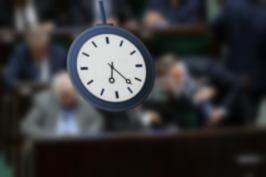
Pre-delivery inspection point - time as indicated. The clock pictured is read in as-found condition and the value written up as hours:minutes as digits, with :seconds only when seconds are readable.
6:23
